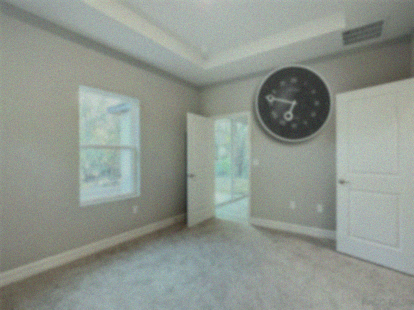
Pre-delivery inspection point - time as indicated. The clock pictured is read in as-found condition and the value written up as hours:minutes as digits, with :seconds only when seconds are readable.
6:47
